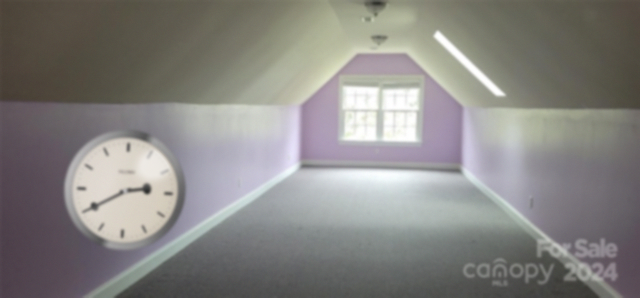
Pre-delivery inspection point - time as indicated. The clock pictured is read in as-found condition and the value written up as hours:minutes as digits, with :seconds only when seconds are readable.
2:40
